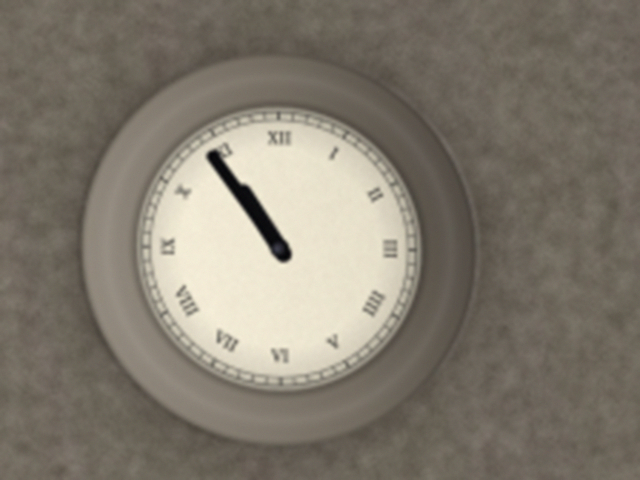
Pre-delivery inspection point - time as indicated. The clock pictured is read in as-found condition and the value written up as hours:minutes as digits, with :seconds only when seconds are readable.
10:54
